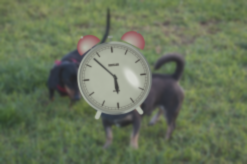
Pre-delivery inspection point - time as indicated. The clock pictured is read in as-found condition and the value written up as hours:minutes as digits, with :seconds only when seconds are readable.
5:53
